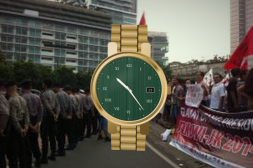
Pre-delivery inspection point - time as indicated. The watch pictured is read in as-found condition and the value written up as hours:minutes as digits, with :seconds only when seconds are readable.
10:24
